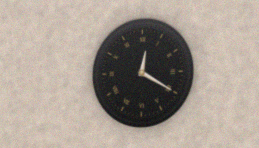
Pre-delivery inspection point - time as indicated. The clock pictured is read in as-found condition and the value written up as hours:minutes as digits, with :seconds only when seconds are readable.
12:20
